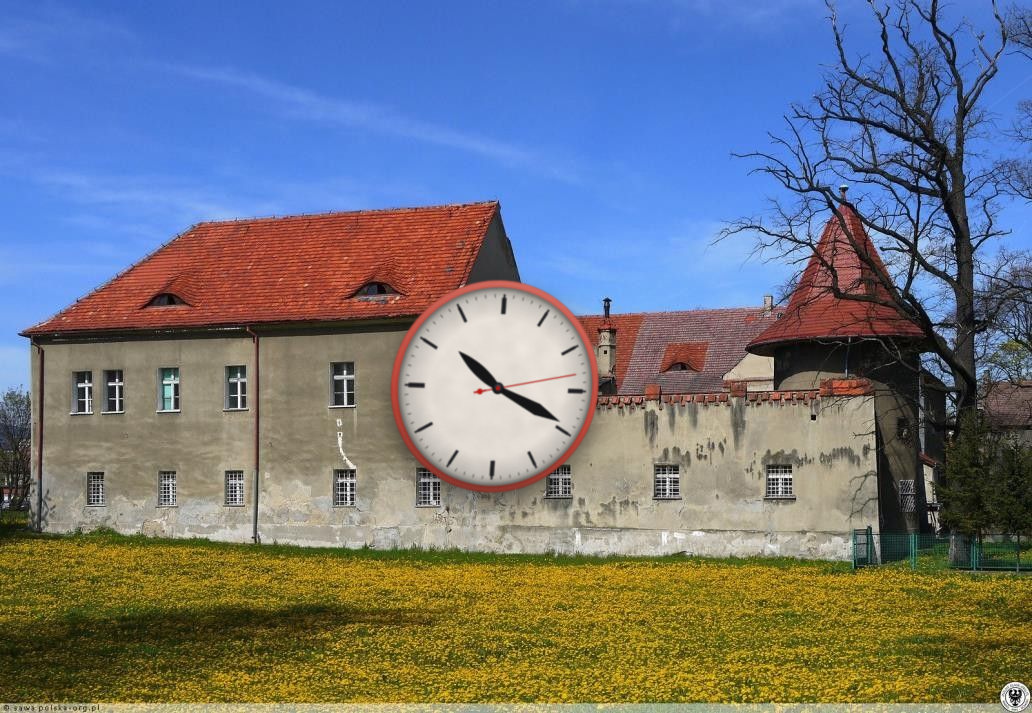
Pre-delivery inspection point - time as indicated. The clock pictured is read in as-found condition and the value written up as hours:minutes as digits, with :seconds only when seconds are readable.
10:19:13
